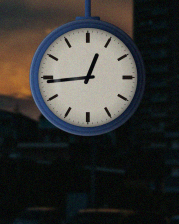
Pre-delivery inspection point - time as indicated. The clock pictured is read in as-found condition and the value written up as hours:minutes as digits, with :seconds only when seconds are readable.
12:44
